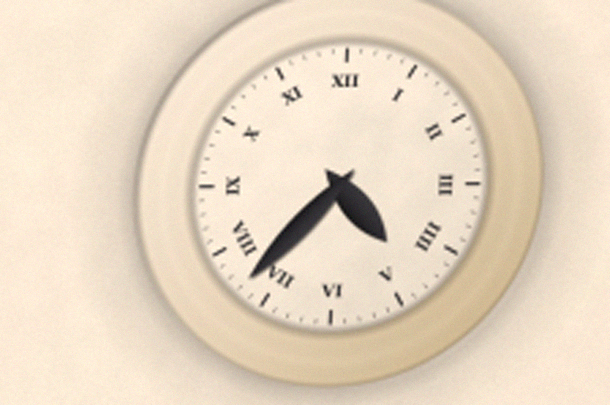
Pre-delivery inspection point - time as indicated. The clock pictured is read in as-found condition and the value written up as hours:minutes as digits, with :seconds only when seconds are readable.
4:37
